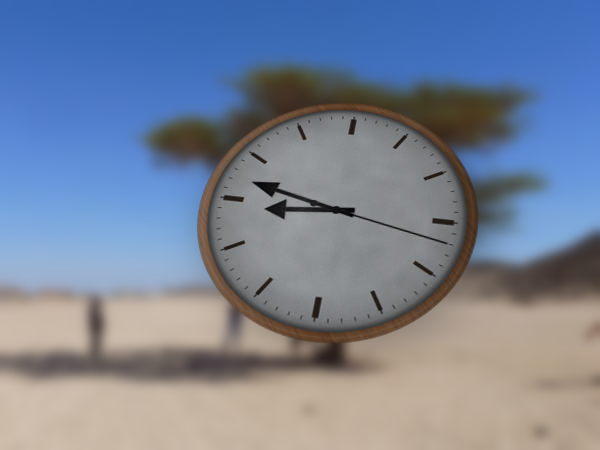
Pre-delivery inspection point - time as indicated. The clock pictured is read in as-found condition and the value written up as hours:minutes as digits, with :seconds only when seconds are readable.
8:47:17
